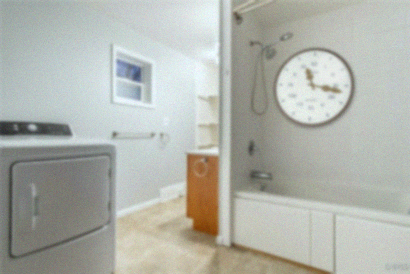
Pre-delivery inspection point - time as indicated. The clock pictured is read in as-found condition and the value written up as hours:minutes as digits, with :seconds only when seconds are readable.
11:17
